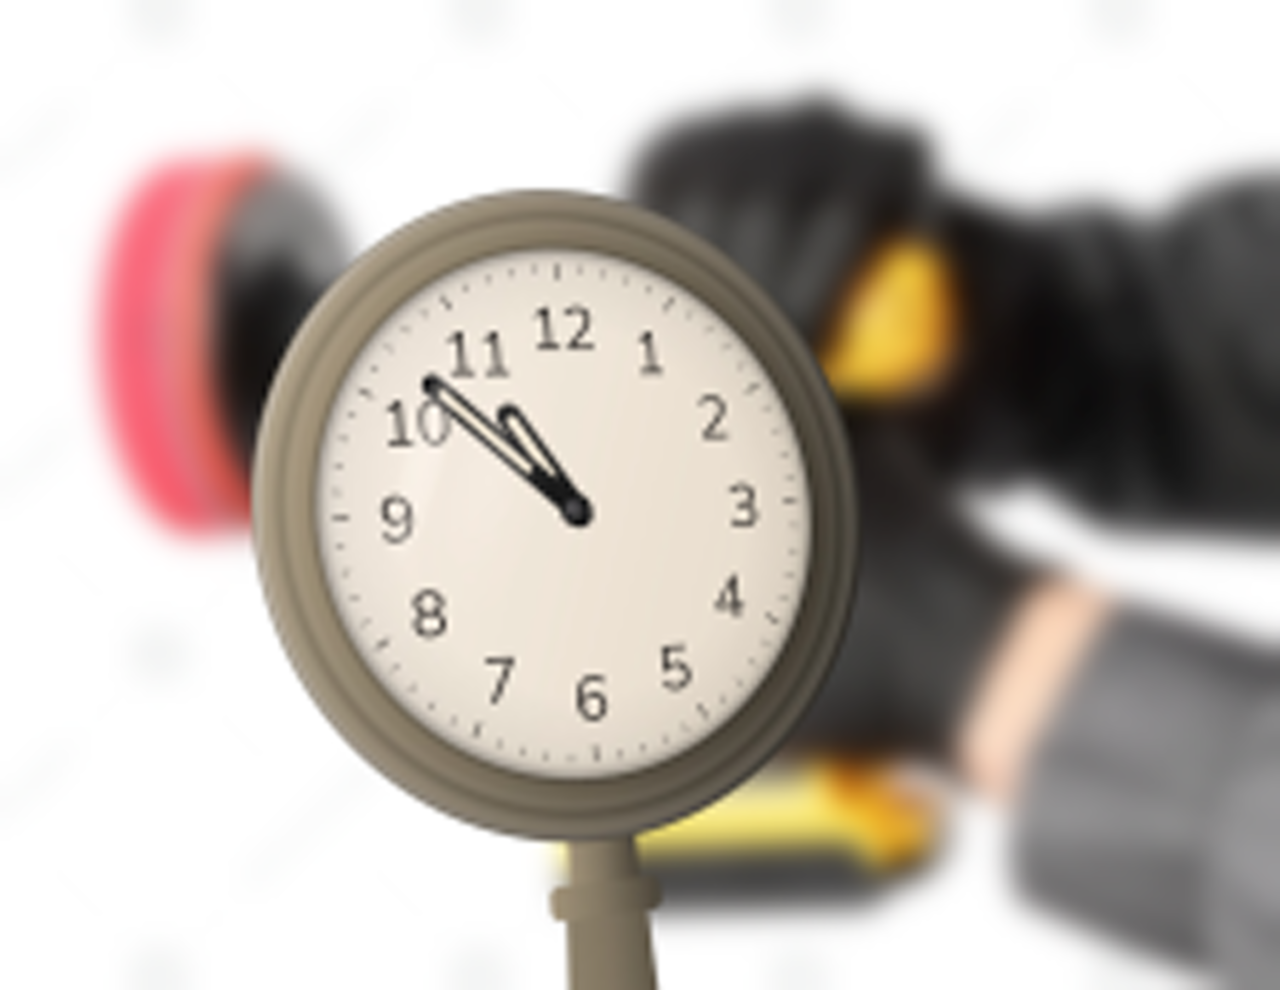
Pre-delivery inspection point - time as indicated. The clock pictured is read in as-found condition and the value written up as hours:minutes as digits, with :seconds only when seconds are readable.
10:52
